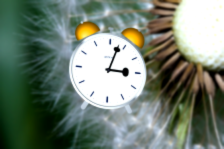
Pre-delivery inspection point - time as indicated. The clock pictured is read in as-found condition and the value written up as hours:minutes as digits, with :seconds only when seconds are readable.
3:03
